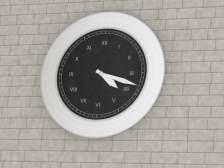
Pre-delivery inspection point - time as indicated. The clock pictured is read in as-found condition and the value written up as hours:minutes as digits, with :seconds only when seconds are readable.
4:18
